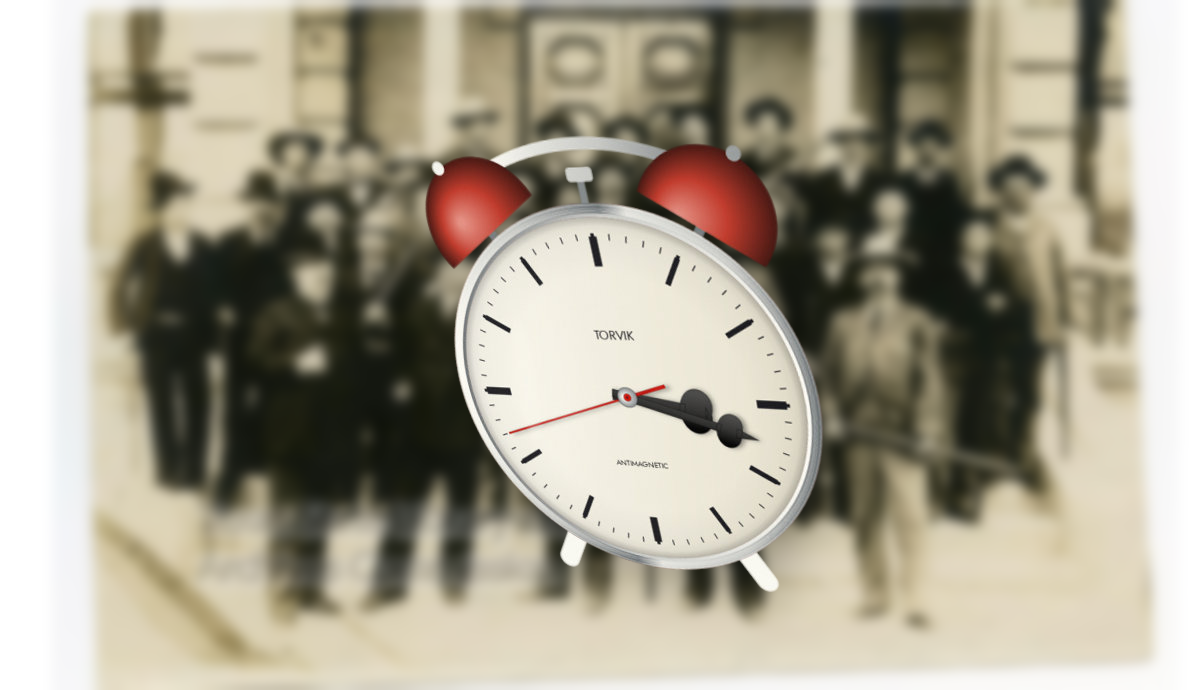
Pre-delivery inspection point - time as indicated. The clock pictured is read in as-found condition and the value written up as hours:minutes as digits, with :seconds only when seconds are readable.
3:17:42
